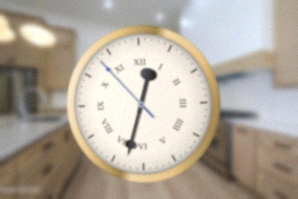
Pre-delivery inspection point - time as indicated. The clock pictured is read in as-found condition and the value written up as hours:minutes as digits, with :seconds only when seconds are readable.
12:32:53
